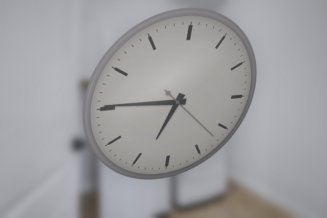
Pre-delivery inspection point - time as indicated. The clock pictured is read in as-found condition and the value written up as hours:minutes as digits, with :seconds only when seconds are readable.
6:45:22
